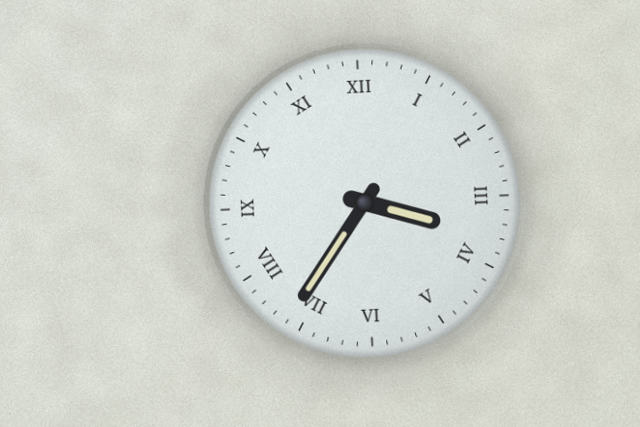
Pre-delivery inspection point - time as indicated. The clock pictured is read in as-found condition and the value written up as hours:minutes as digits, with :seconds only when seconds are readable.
3:36
